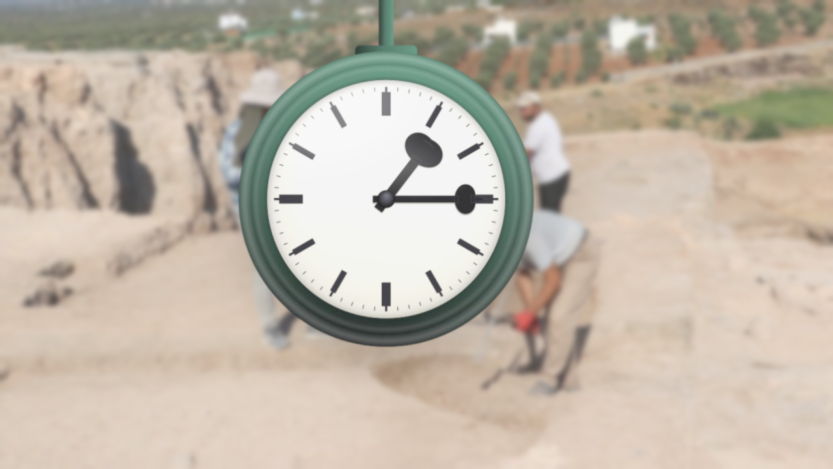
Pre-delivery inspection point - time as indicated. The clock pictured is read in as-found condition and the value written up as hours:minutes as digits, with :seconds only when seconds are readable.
1:15
